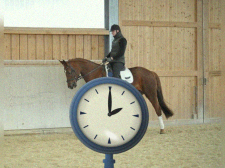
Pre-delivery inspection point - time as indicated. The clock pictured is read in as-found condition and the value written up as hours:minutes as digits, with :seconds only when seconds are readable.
2:00
